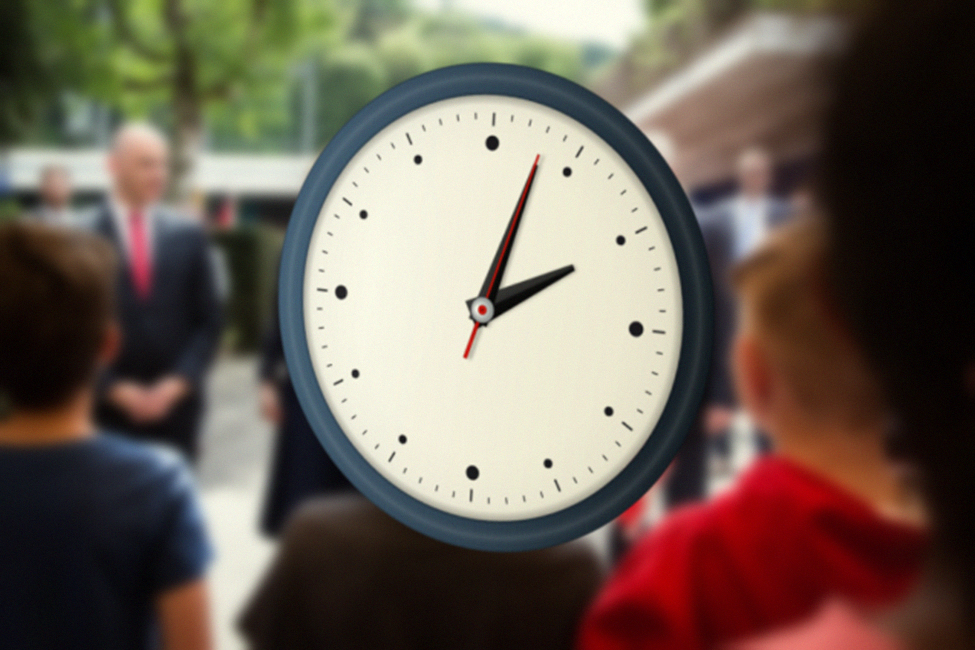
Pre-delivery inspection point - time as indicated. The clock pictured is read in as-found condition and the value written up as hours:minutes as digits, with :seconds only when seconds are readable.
2:03:03
